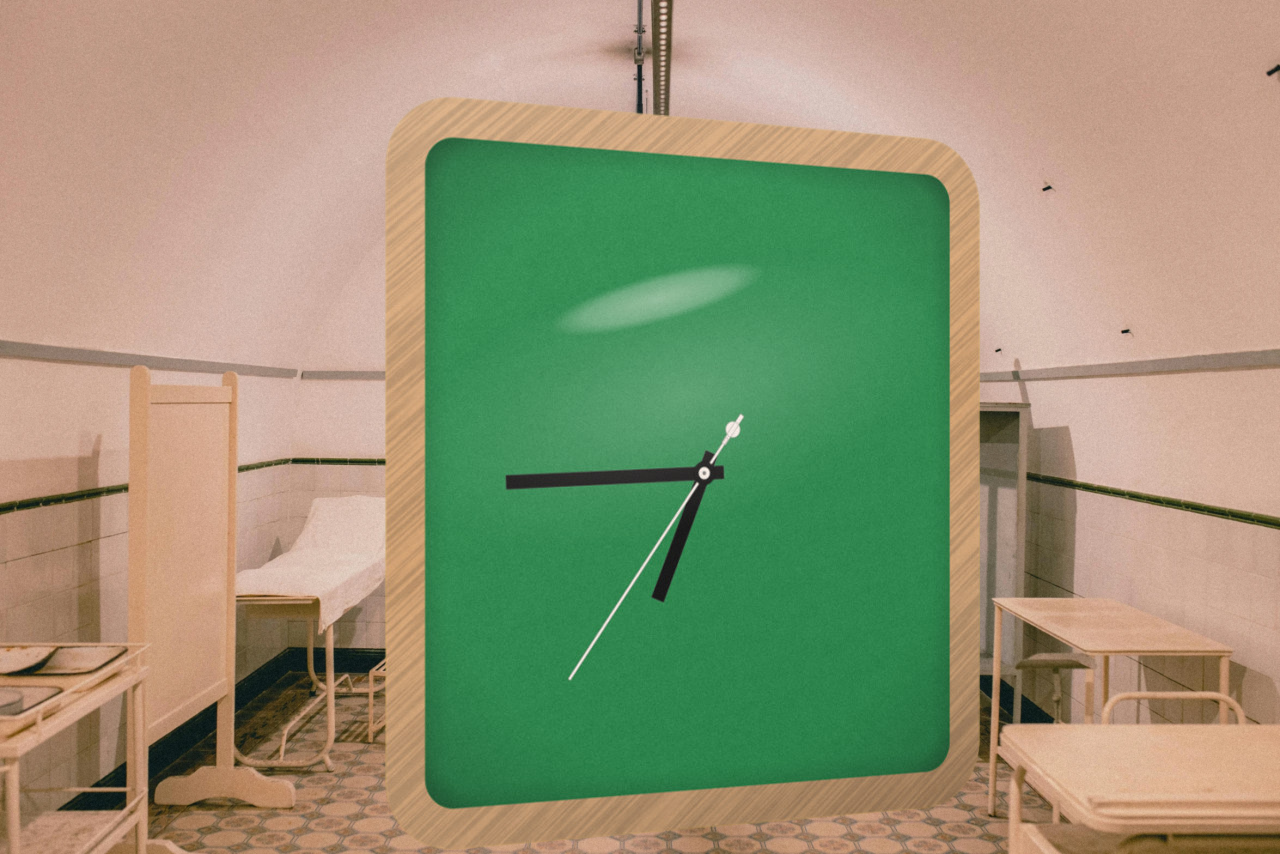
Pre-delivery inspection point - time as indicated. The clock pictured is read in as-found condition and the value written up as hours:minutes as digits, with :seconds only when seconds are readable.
6:44:36
